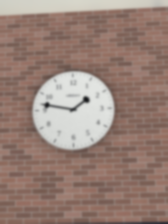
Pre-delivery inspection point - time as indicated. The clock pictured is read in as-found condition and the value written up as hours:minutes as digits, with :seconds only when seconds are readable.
1:47
